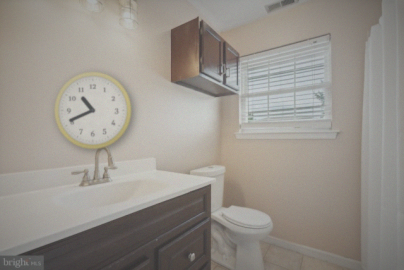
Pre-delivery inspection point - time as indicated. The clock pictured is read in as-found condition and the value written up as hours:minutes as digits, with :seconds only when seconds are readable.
10:41
